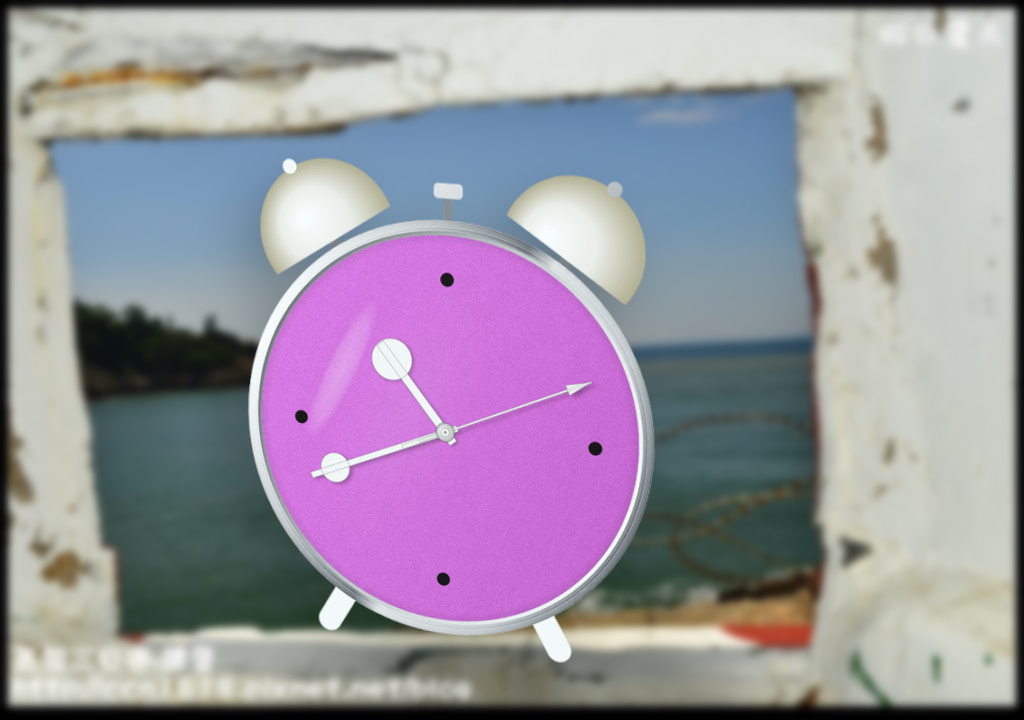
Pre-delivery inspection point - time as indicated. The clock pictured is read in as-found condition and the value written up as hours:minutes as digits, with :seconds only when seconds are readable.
10:41:11
